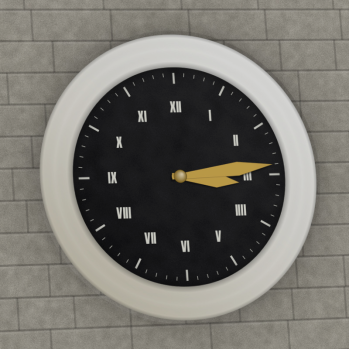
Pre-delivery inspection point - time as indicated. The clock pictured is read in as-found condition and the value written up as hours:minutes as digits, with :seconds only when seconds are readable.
3:14
